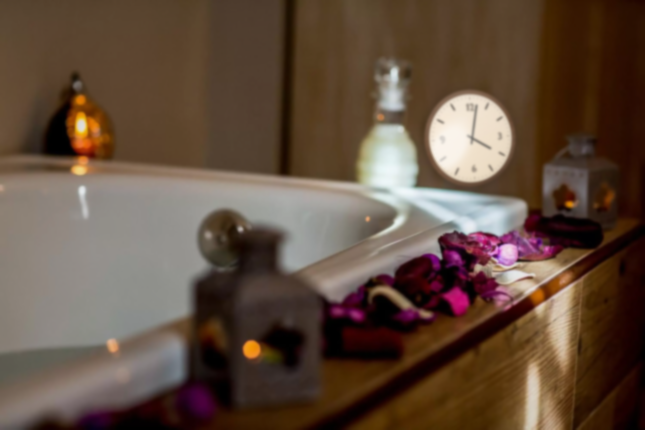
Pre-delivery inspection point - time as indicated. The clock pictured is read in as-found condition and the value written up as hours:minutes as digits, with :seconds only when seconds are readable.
4:02
